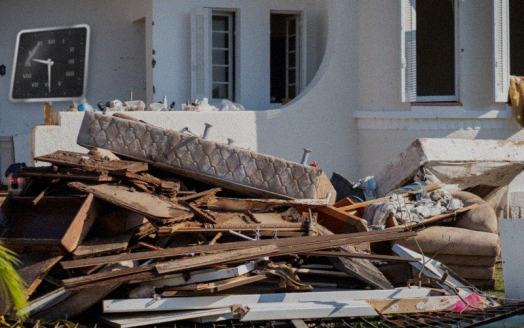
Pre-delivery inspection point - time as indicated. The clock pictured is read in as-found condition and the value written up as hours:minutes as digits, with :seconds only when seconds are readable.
9:29
